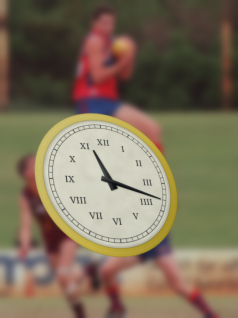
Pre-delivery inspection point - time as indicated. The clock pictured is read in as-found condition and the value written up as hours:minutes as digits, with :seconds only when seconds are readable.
11:18
